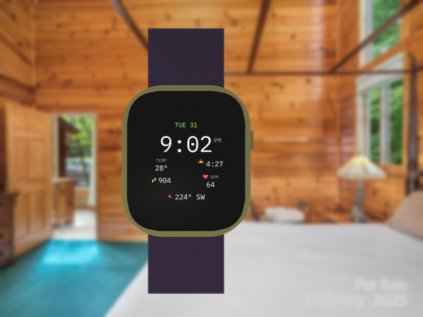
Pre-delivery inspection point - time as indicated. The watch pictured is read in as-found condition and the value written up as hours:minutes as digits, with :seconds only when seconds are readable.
9:02
